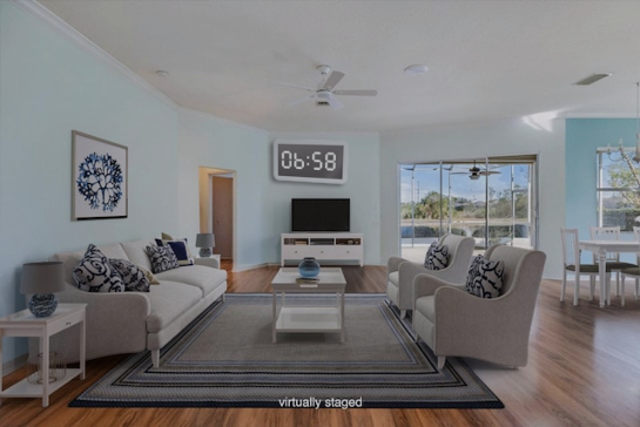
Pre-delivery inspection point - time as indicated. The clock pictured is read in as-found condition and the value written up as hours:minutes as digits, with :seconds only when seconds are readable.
6:58
